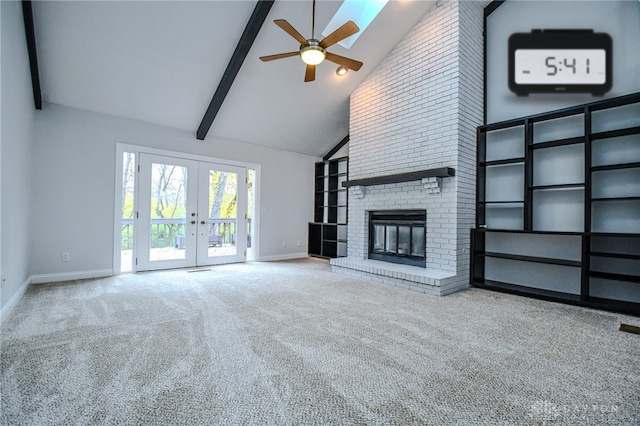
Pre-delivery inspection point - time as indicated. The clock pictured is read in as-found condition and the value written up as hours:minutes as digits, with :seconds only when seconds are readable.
5:41
